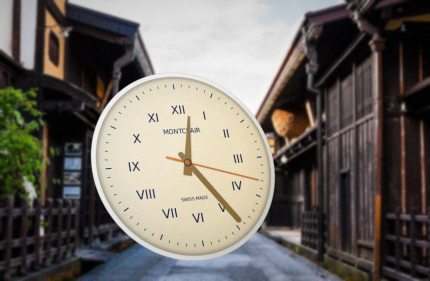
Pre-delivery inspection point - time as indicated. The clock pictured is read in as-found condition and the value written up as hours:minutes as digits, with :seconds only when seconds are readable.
12:24:18
